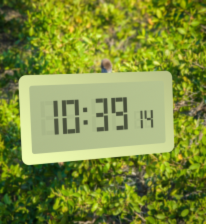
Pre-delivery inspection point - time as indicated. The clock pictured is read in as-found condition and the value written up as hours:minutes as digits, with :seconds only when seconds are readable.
10:39:14
